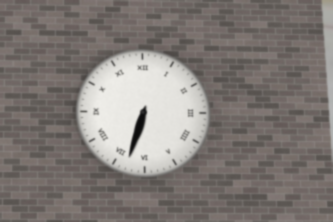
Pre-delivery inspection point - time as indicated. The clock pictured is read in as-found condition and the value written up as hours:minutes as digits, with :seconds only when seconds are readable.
6:33
